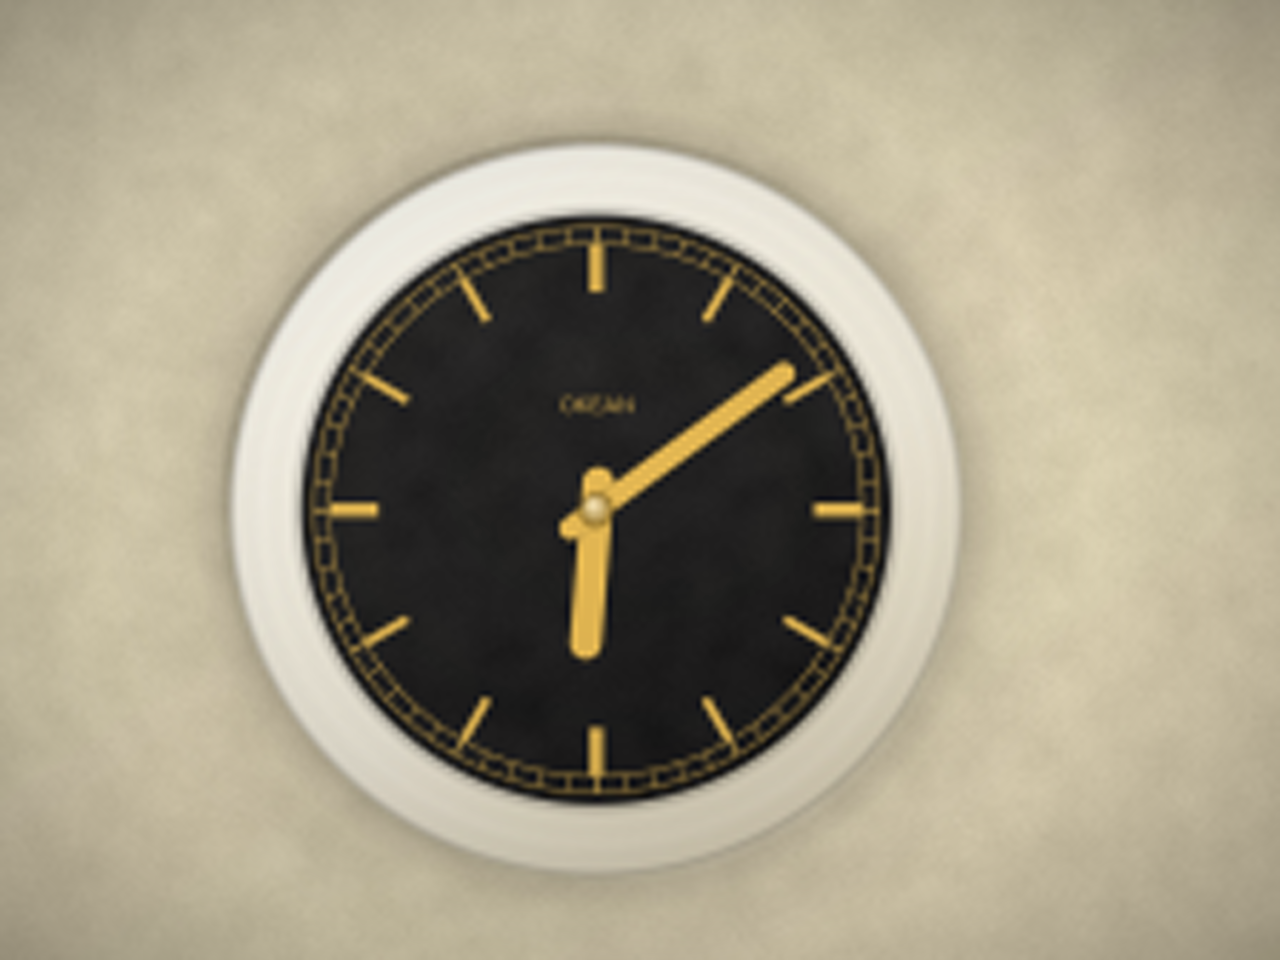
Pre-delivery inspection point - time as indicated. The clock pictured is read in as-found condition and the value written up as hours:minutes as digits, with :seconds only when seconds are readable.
6:09
